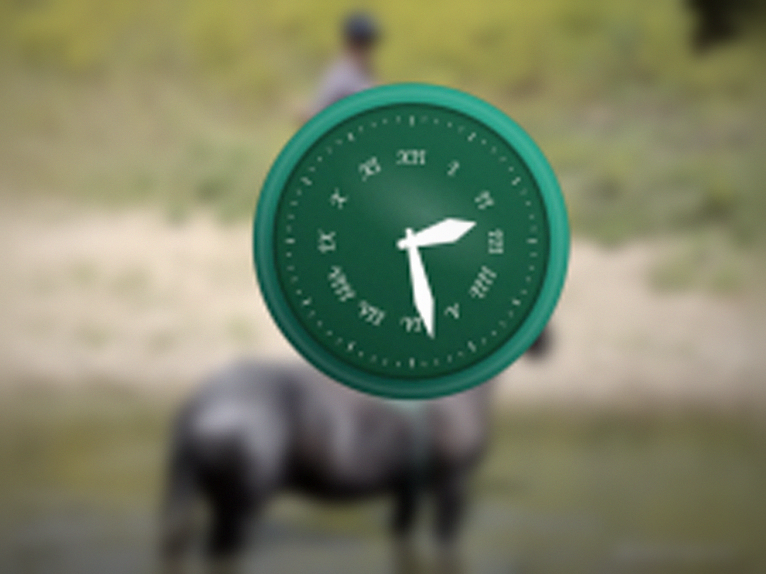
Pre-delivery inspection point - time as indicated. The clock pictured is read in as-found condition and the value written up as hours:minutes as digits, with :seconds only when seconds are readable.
2:28
